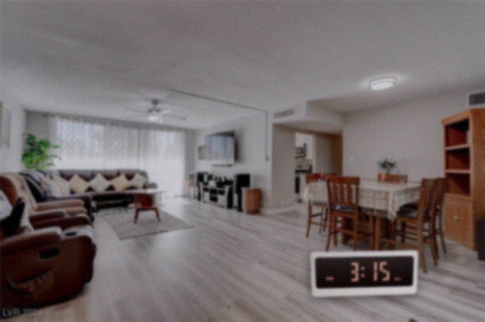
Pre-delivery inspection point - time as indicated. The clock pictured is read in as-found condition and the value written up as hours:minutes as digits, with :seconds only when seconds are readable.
3:15
